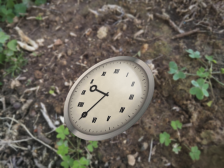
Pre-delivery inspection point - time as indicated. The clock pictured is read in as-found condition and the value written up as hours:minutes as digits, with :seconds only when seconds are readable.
9:35
